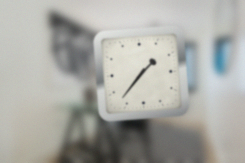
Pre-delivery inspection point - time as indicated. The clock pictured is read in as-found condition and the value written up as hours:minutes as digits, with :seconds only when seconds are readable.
1:37
